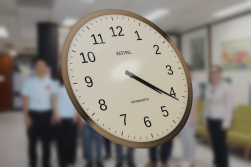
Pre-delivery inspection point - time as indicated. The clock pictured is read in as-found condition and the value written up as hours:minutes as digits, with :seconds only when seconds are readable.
4:21
